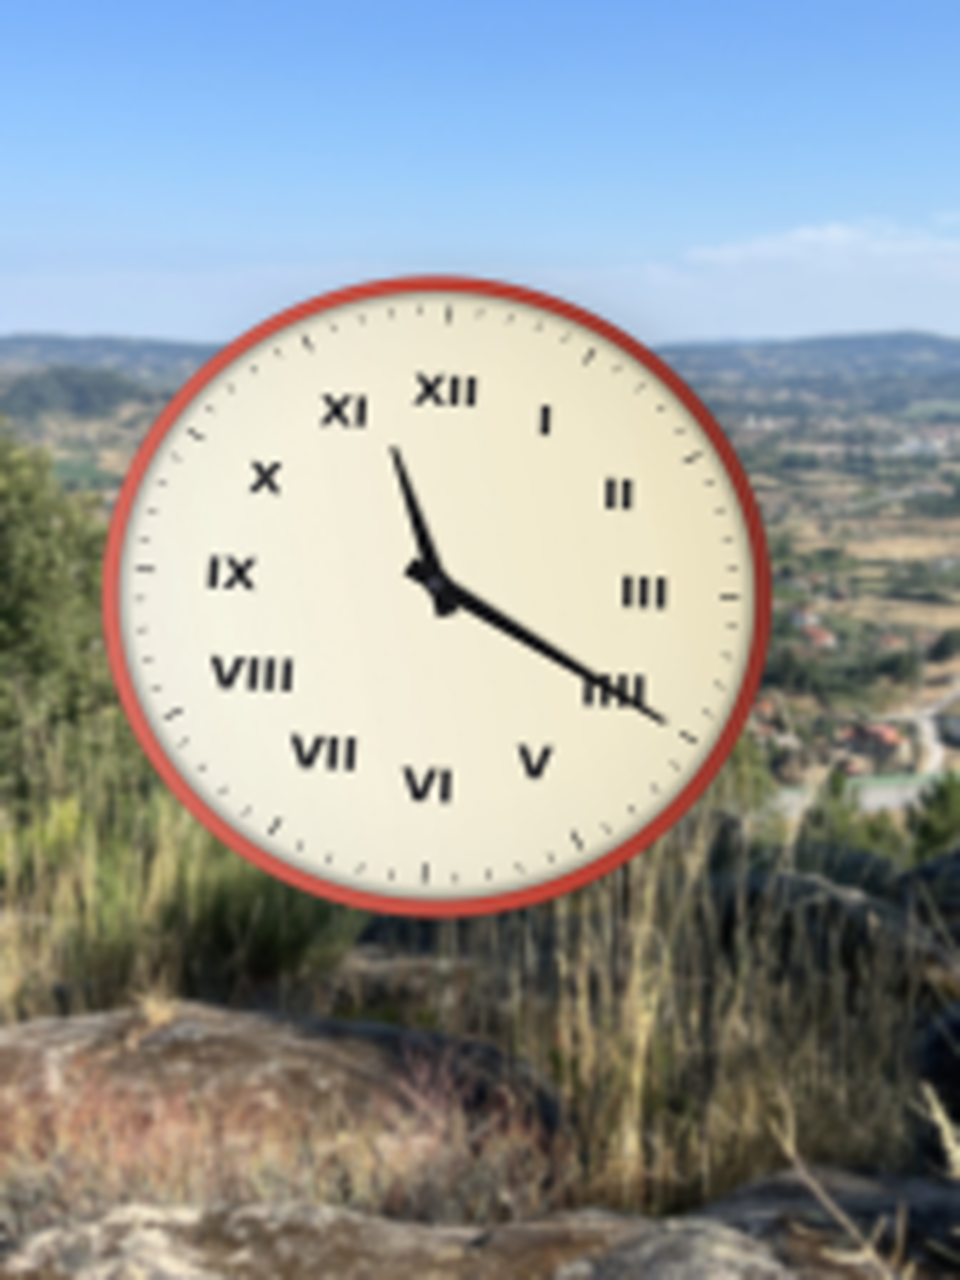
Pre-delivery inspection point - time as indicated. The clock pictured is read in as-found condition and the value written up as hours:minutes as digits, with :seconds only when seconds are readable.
11:20
